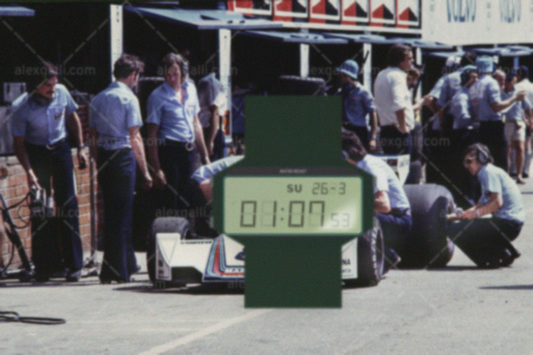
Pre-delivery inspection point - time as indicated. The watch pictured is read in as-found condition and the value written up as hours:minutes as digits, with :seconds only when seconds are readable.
1:07:53
